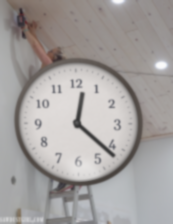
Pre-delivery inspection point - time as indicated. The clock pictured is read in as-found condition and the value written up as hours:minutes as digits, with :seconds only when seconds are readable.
12:22
